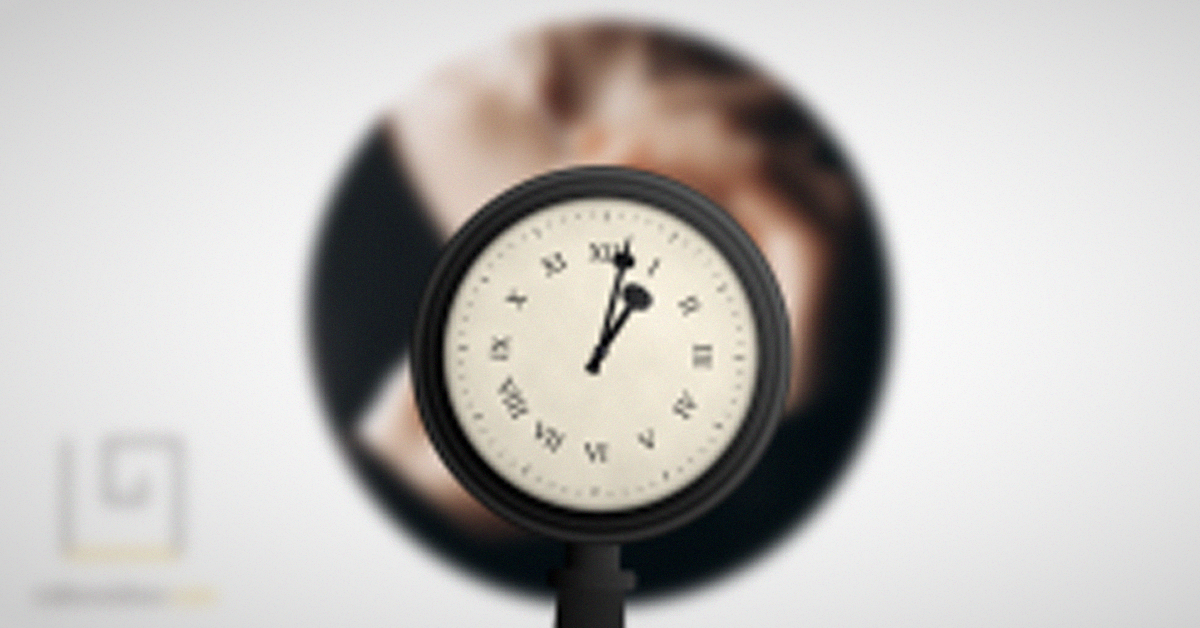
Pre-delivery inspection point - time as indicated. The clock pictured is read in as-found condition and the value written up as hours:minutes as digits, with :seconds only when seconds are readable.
1:02
